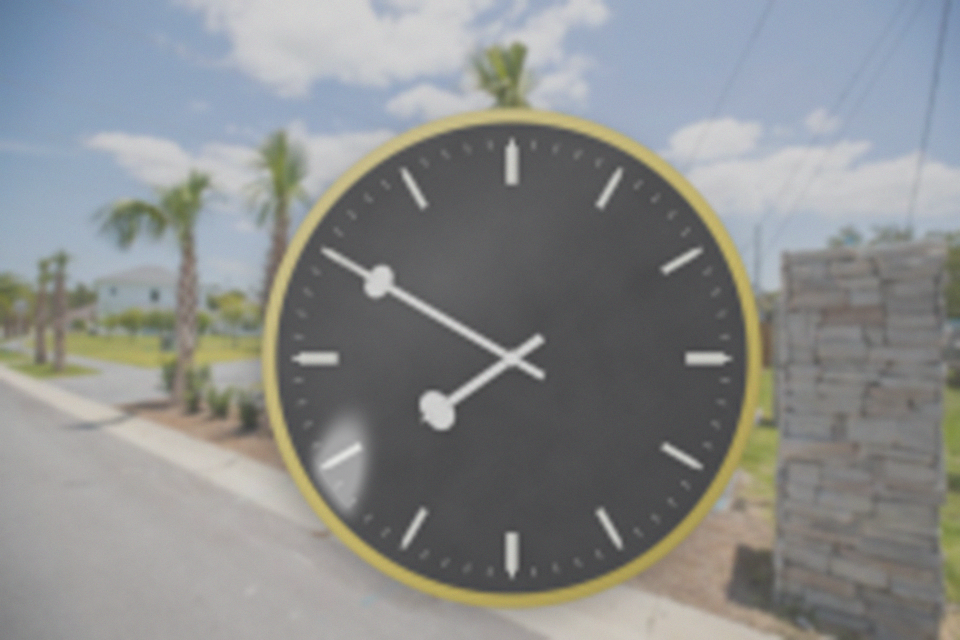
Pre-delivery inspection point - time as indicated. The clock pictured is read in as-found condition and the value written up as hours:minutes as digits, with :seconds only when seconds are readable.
7:50
